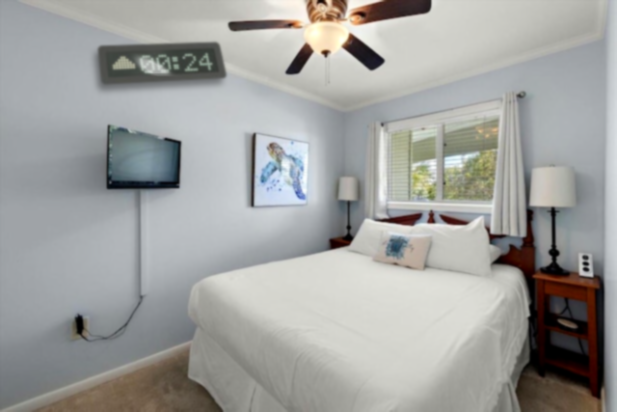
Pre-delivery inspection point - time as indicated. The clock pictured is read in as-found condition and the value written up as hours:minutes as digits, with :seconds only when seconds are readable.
0:24
